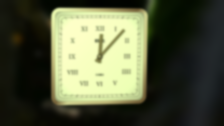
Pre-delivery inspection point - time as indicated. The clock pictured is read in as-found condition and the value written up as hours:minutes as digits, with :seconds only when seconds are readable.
12:07
